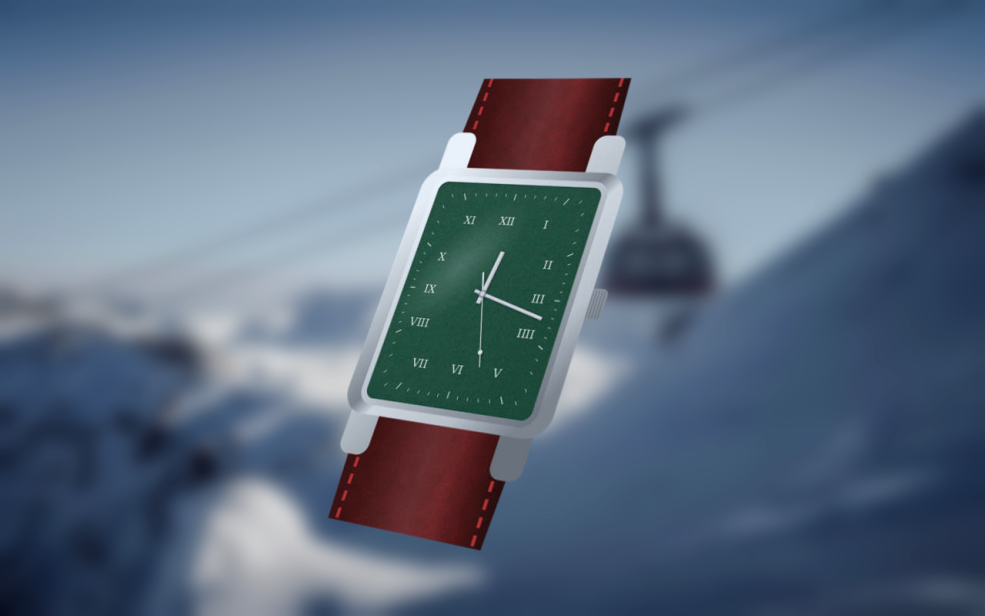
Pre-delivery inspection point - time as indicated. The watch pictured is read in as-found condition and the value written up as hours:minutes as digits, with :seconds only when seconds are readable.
12:17:27
